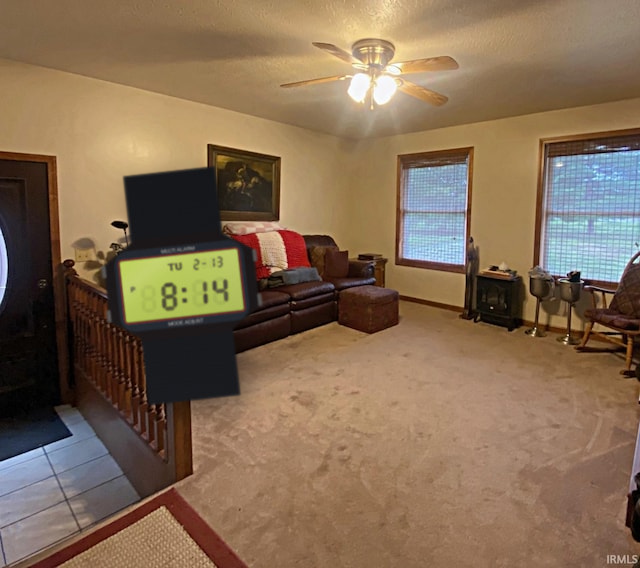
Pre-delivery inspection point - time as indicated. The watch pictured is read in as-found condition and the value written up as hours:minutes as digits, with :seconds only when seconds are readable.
8:14
